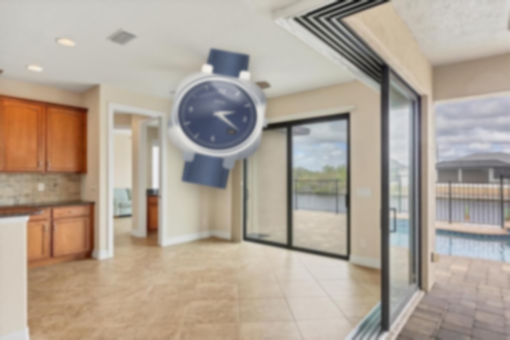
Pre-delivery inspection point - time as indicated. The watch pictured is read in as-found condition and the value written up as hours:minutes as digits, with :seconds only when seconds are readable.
2:20
